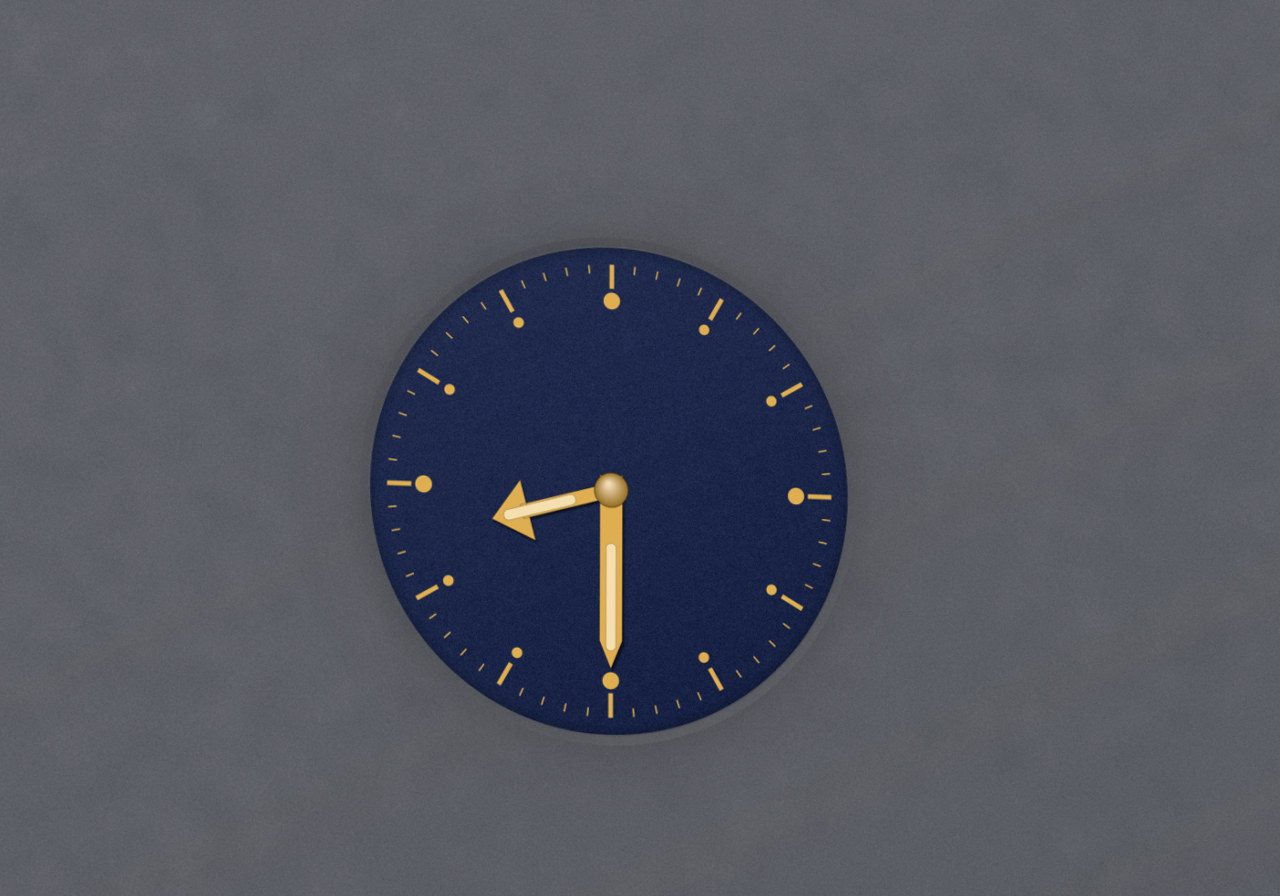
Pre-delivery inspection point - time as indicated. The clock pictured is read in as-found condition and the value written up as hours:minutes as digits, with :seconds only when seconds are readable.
8:30
